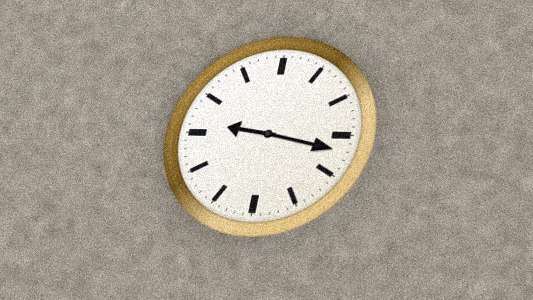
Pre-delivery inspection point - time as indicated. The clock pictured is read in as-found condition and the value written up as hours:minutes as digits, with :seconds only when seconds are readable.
9:17
